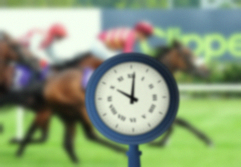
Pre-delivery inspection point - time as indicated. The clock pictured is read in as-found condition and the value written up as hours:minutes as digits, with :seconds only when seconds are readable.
10:01
